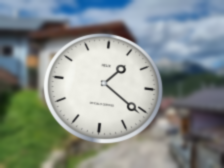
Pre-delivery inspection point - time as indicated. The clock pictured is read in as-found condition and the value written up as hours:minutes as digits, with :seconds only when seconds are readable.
1:21
